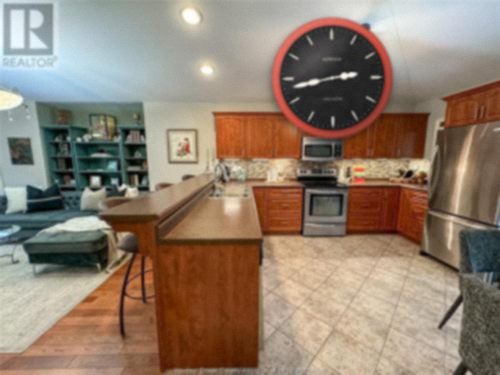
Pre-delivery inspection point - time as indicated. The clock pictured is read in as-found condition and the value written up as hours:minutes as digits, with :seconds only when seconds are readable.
2:43
